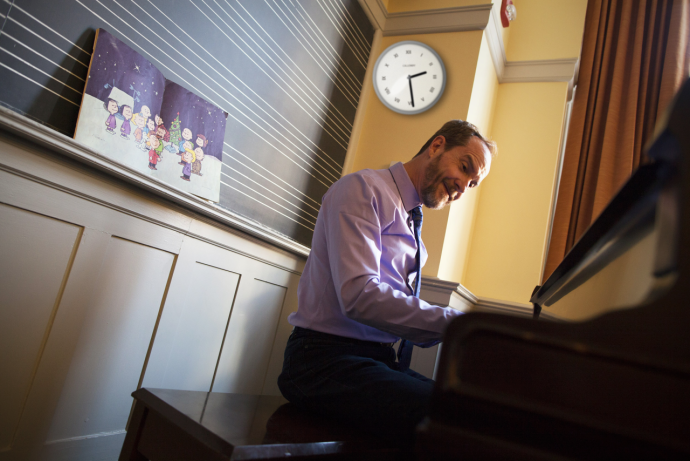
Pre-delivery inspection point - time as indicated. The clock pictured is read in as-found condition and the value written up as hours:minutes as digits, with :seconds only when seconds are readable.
2:29
